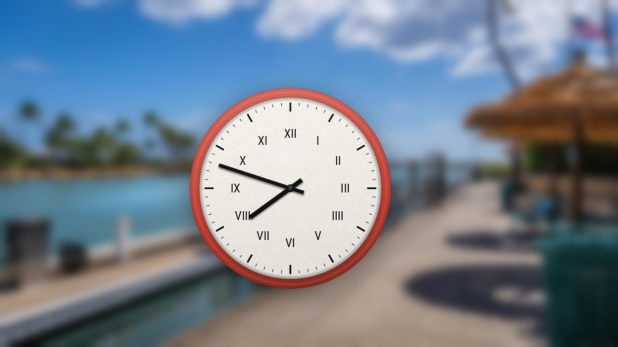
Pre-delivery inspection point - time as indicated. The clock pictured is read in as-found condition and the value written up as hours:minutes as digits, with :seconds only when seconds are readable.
7:48
